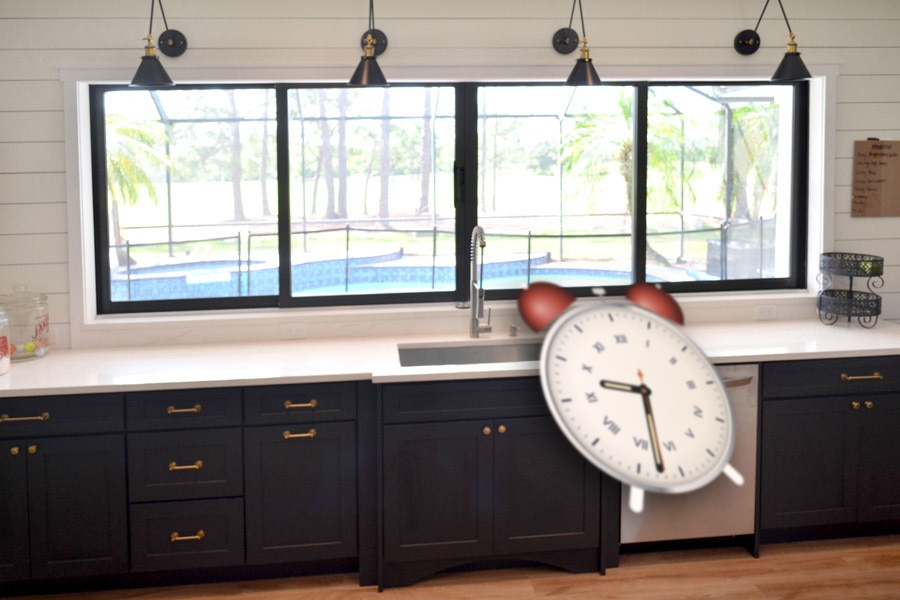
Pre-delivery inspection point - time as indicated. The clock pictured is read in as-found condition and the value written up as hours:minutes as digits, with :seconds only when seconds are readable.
9:32:32
